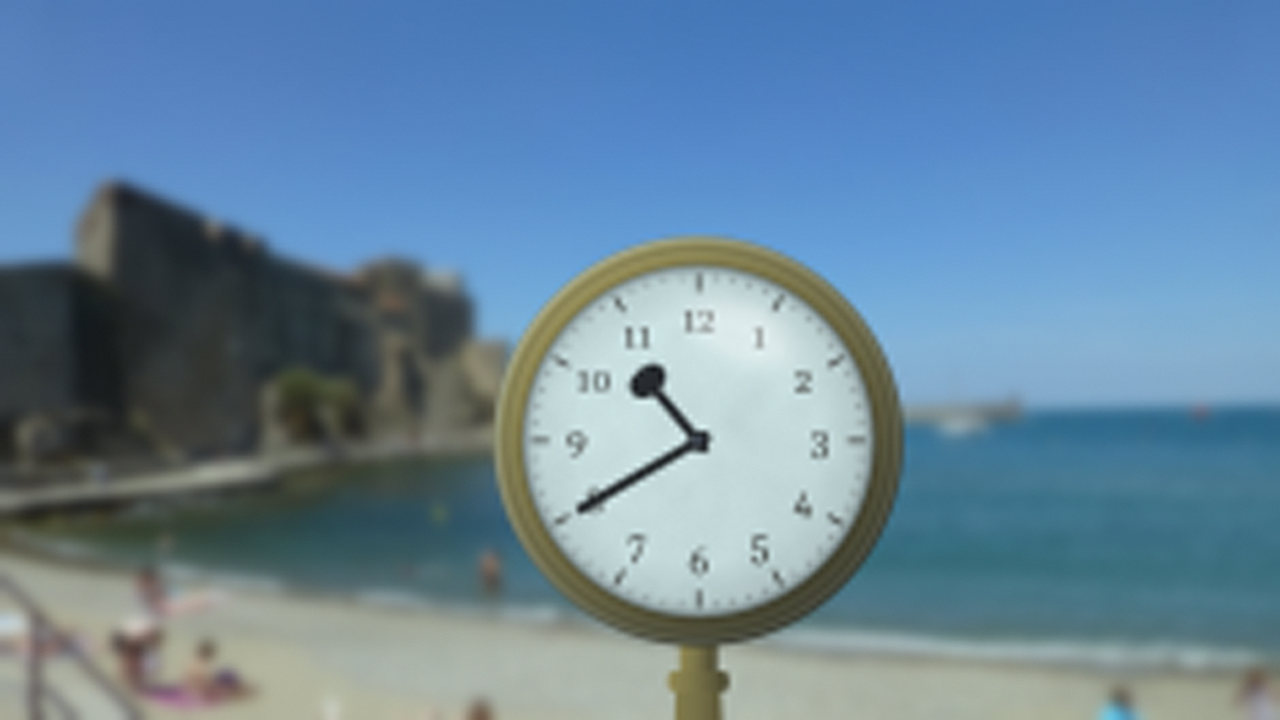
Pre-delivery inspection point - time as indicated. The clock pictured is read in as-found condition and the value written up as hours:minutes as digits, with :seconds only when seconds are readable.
10:40
